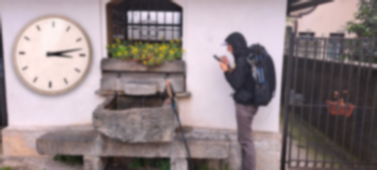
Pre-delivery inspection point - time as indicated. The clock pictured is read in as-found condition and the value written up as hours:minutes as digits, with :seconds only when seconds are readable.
3:13
